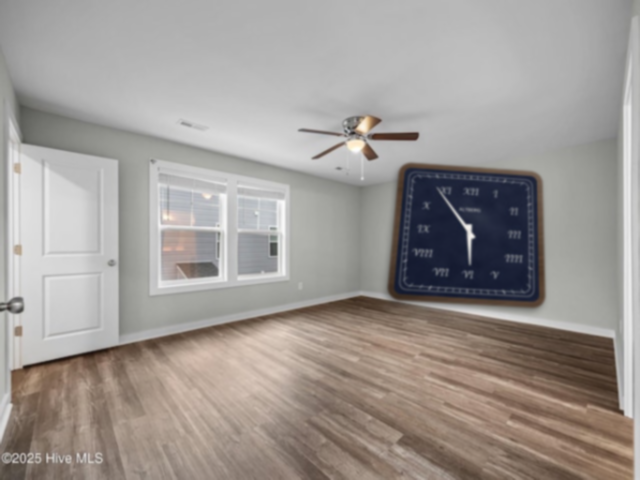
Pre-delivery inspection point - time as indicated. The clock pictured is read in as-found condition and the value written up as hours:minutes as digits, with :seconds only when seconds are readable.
5:54
